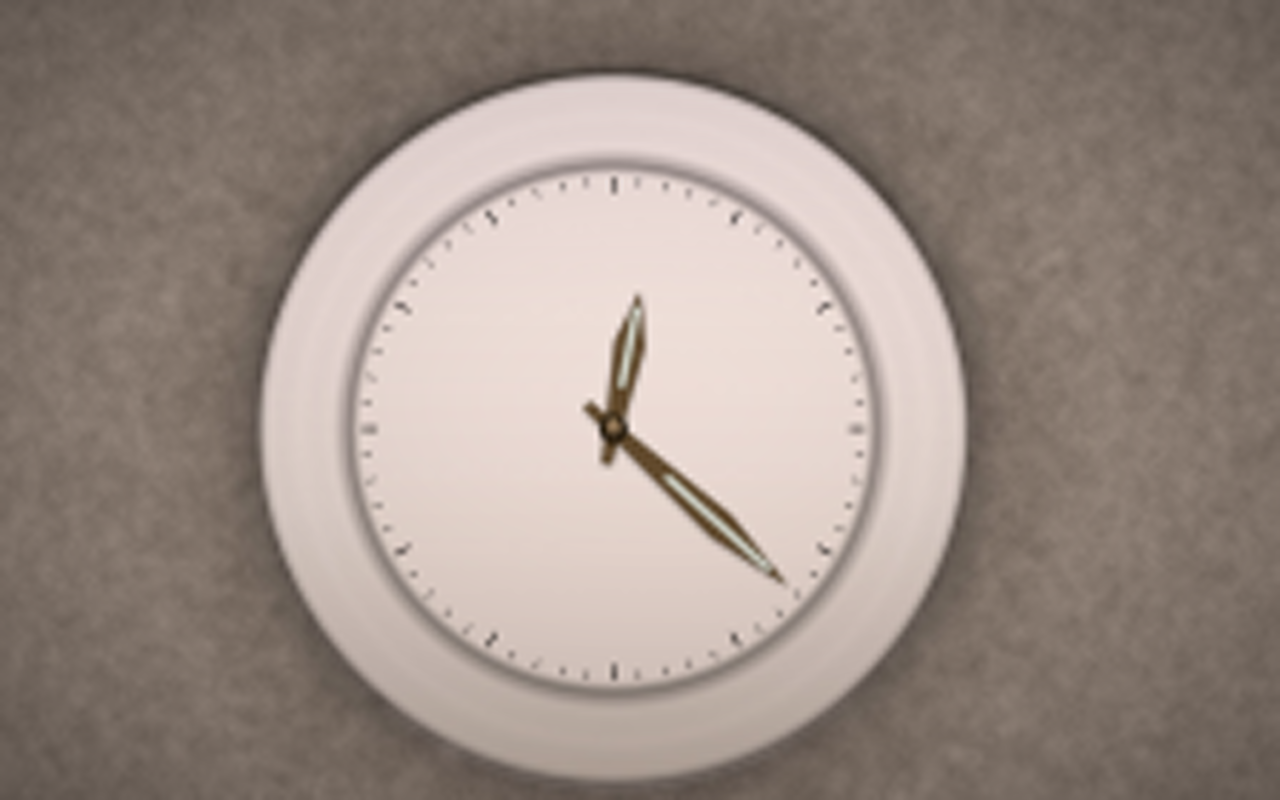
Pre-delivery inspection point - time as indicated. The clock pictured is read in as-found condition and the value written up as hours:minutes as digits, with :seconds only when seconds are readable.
12:22
